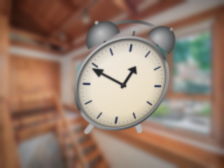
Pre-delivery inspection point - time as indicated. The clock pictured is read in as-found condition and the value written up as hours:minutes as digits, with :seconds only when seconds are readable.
12:49
